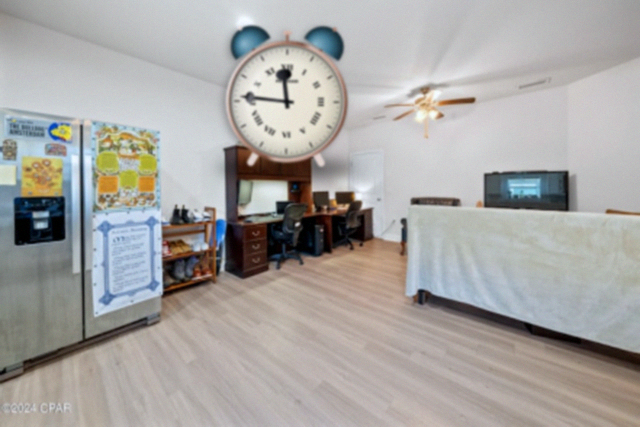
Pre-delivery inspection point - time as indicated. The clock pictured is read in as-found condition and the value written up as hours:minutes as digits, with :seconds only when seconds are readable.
11:46
